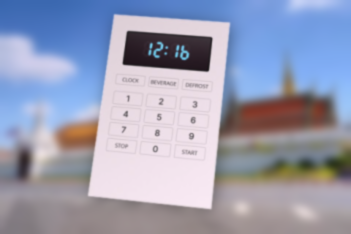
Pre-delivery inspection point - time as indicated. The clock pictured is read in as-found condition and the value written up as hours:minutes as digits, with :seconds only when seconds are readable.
12:16
